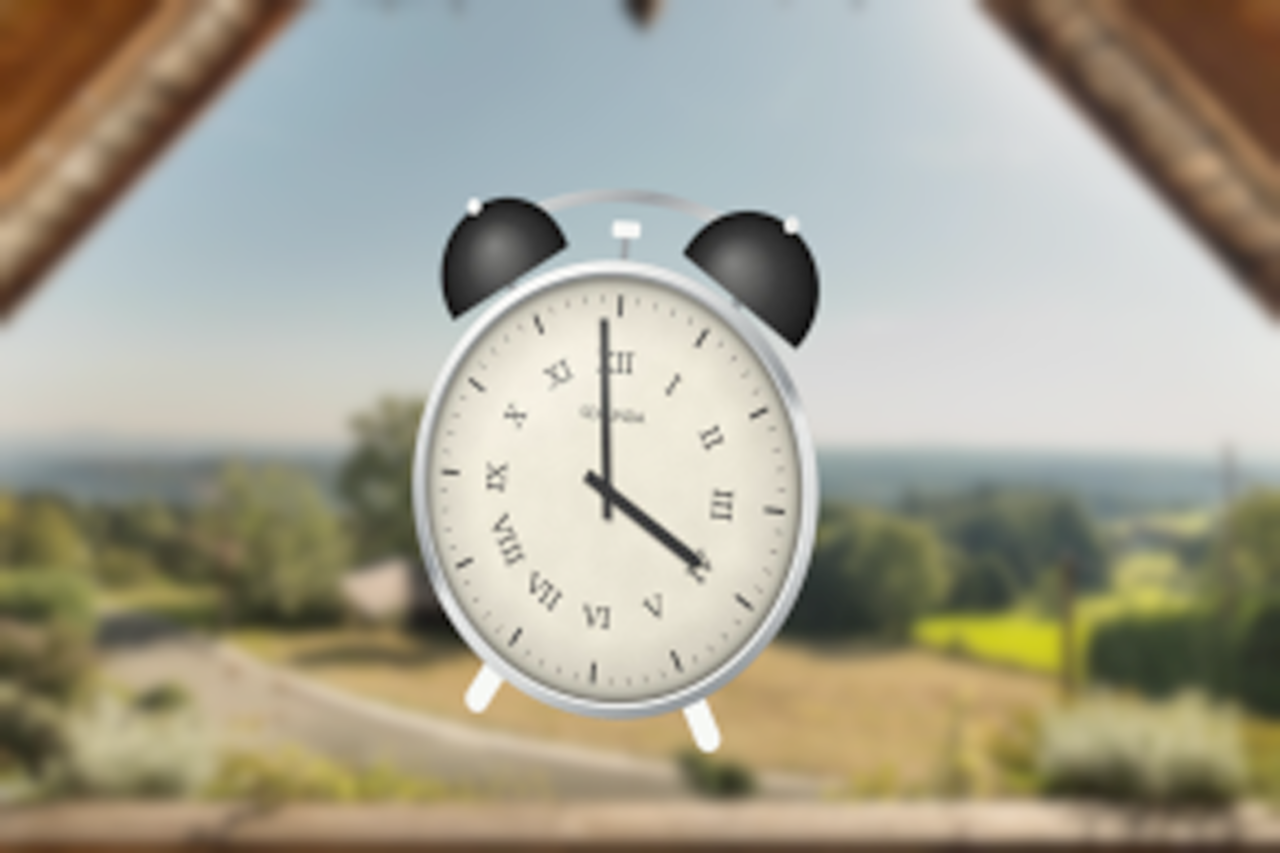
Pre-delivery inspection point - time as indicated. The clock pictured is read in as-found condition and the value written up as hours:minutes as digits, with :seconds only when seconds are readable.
3:59
